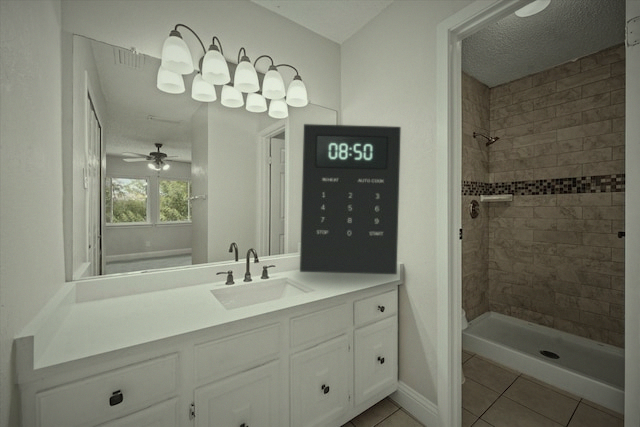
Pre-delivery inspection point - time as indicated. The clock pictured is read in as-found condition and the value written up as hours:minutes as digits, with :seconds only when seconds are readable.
8:50
